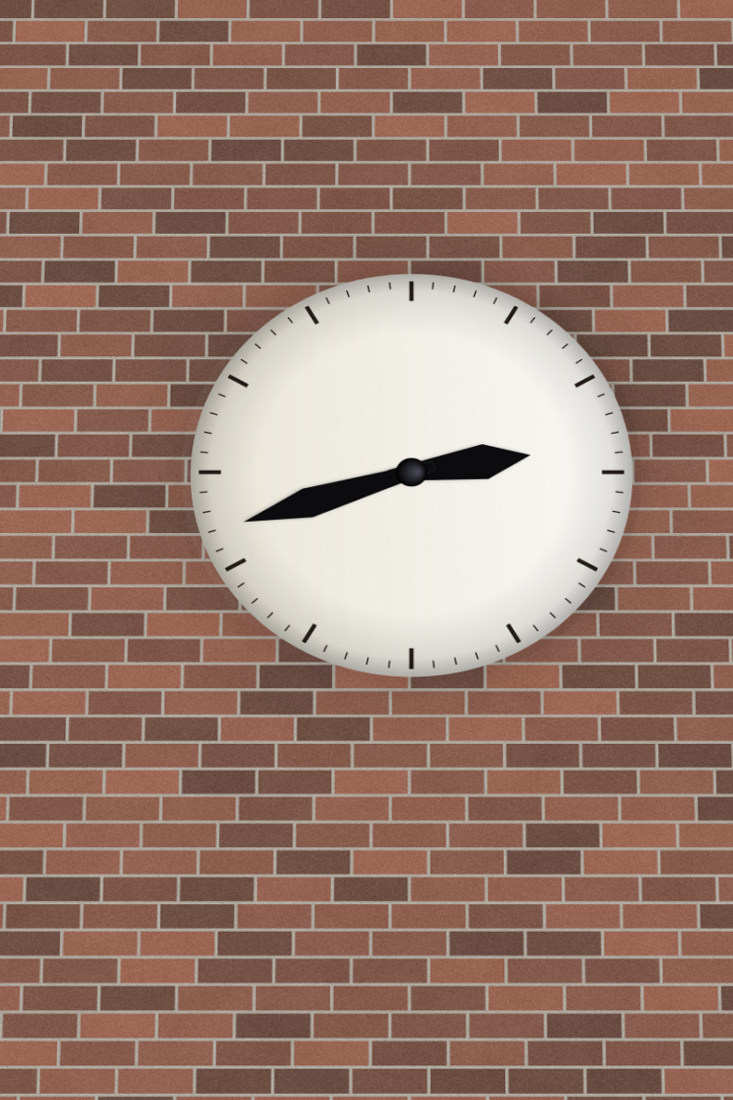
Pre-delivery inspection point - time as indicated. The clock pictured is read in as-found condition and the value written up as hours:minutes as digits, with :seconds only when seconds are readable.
2:42
